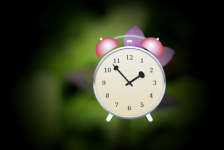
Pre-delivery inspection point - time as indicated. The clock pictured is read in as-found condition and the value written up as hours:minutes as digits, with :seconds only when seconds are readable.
1:53
